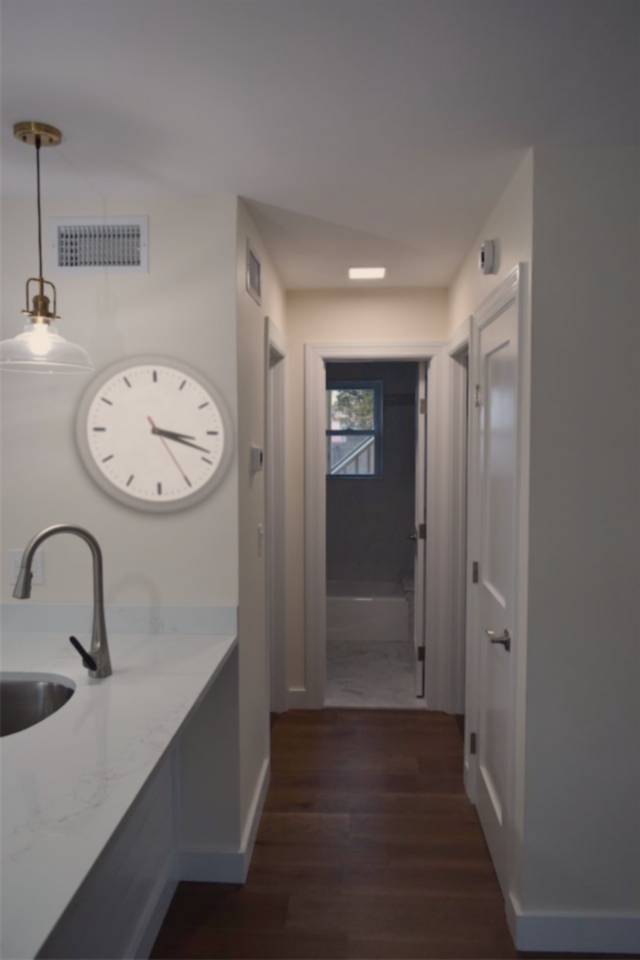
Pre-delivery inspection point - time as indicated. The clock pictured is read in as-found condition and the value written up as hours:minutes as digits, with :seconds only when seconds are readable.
3:18:25
